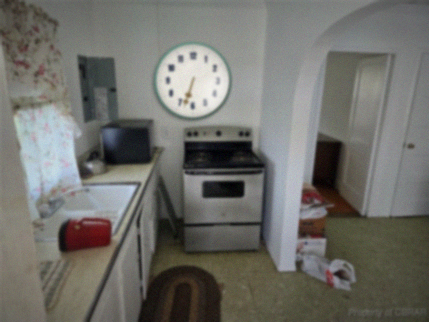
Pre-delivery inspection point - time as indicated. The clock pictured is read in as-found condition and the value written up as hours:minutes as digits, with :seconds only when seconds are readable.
6:33
